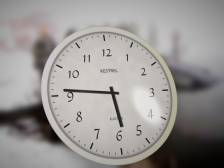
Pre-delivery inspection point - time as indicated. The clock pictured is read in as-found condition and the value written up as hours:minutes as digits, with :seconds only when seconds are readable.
5:46
